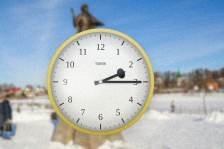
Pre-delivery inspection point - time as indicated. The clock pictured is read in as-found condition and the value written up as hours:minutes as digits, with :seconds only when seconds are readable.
2:15
